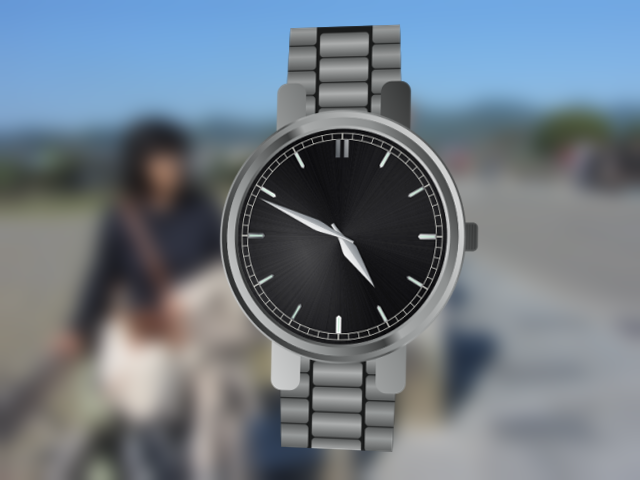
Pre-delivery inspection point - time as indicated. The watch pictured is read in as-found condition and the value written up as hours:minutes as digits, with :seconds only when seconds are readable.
4:49
